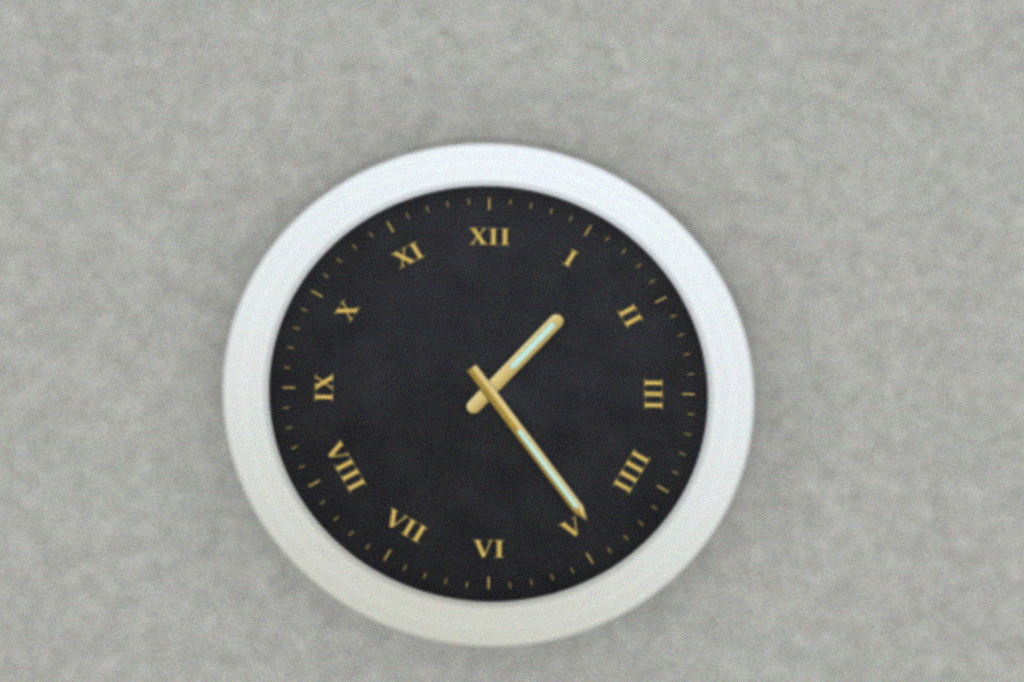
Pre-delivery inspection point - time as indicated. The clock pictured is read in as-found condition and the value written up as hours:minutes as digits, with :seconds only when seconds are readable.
1:24
